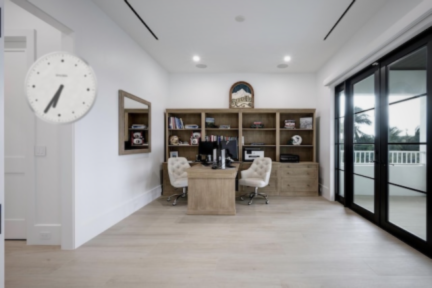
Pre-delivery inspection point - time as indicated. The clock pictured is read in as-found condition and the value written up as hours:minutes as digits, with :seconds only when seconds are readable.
6:35
